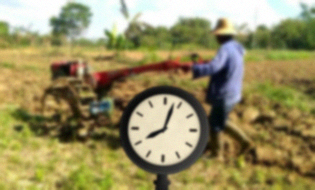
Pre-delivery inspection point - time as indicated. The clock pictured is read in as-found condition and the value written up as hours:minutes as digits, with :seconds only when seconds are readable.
8:03
